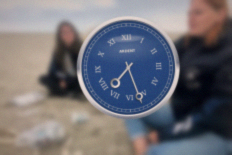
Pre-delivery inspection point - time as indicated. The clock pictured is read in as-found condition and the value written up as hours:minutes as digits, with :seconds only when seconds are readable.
7:27
